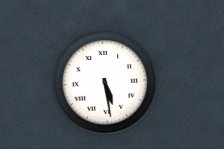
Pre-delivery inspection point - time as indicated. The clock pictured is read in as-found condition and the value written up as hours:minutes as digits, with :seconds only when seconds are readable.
5:29
